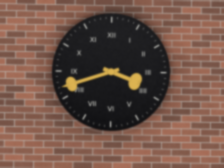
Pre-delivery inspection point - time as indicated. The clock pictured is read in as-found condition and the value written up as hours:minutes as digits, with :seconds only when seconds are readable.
3:42
